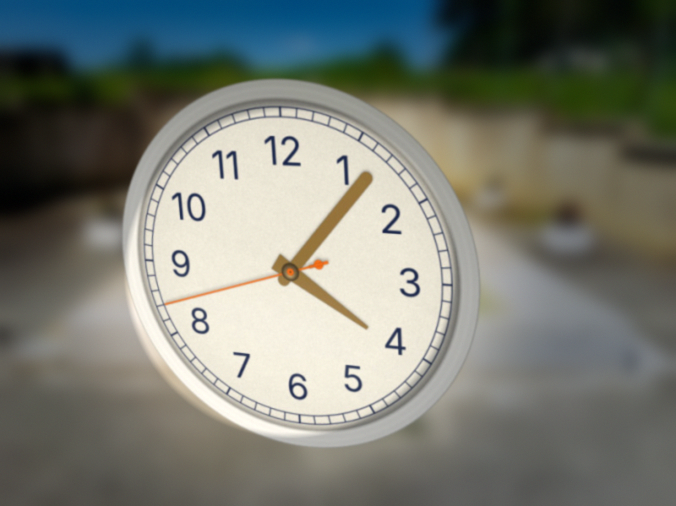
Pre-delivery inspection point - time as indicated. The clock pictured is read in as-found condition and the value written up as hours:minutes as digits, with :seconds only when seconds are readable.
4:06:42
